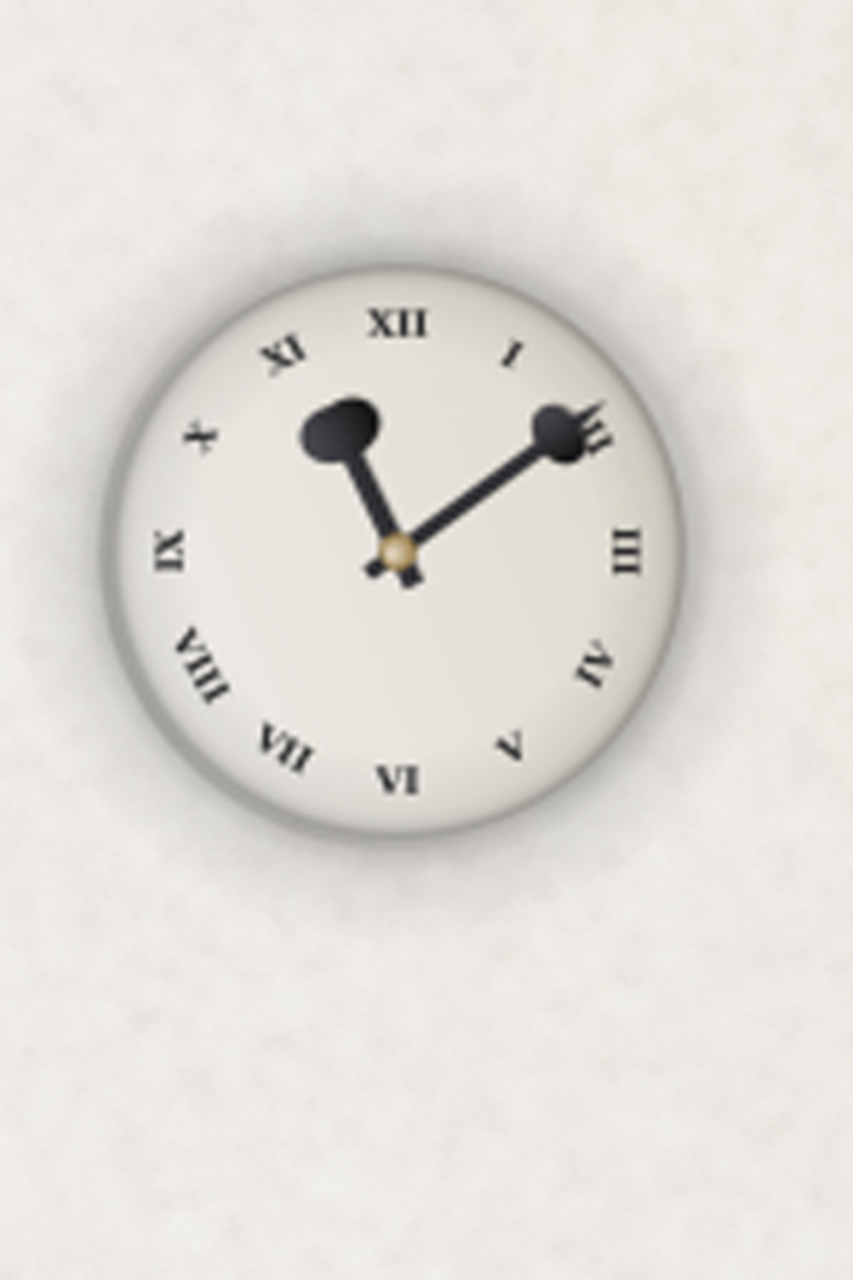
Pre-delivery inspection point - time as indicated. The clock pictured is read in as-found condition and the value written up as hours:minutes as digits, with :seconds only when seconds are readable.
11:09
